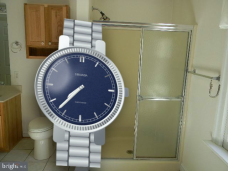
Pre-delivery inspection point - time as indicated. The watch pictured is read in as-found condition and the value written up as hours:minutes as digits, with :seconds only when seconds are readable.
7:37
